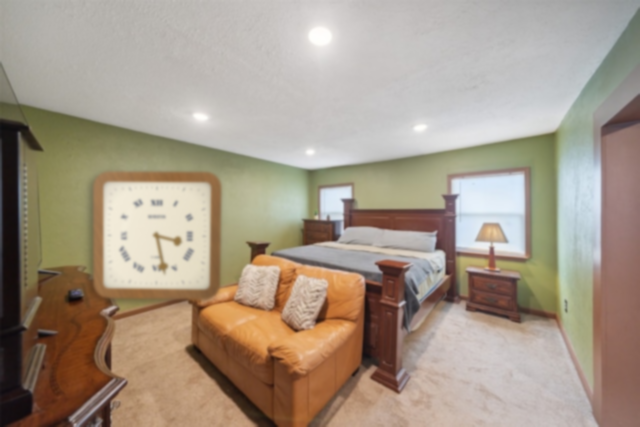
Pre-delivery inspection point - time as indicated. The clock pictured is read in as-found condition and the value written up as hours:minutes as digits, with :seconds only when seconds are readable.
3:28
